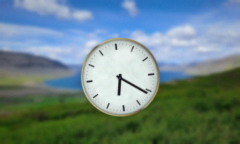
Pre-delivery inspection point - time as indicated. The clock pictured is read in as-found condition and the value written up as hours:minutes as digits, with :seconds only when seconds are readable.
6:21
